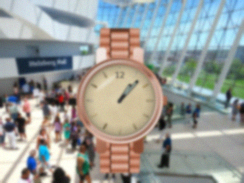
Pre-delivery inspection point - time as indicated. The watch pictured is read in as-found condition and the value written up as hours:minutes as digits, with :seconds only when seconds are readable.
1:07
